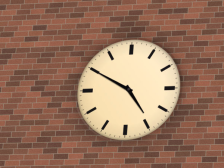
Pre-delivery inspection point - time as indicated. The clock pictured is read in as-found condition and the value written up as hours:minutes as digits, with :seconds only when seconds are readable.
4:50
